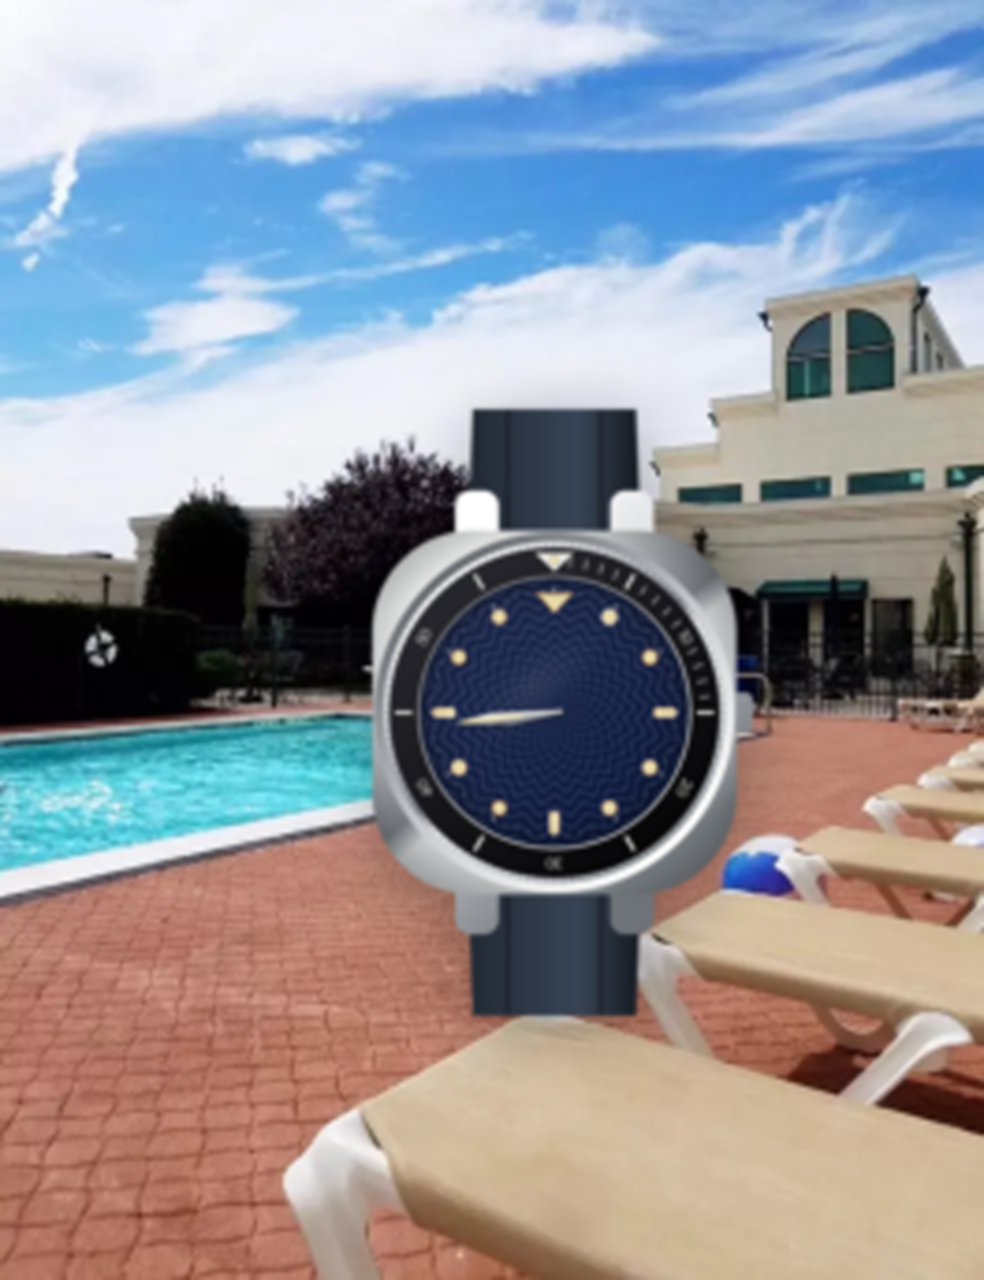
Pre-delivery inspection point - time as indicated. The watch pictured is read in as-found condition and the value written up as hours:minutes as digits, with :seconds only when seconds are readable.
8:44
